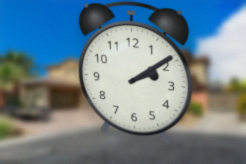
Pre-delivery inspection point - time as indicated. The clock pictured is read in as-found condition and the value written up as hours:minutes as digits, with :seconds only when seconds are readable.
2:09
